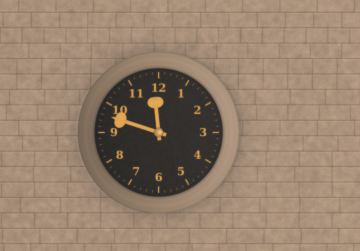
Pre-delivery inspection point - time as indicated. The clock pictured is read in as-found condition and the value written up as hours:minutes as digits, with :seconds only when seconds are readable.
11:48
